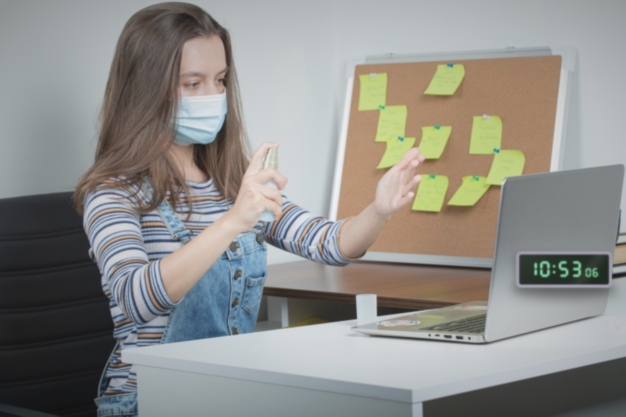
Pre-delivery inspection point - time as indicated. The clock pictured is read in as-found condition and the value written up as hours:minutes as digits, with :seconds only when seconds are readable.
10:53
